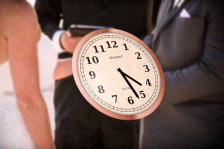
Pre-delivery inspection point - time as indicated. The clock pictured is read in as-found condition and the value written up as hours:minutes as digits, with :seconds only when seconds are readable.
4:27
